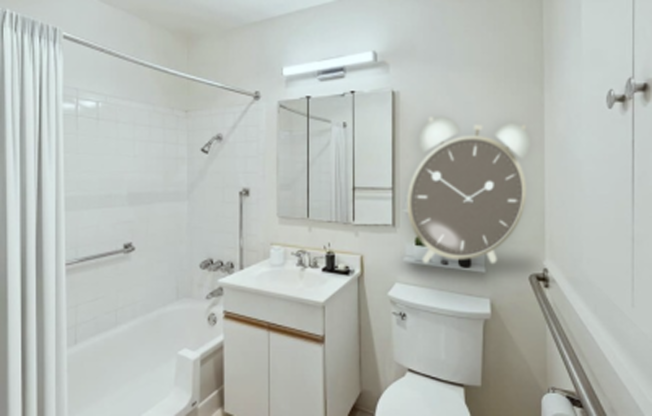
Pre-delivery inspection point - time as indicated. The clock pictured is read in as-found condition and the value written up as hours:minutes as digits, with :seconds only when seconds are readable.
1:50
